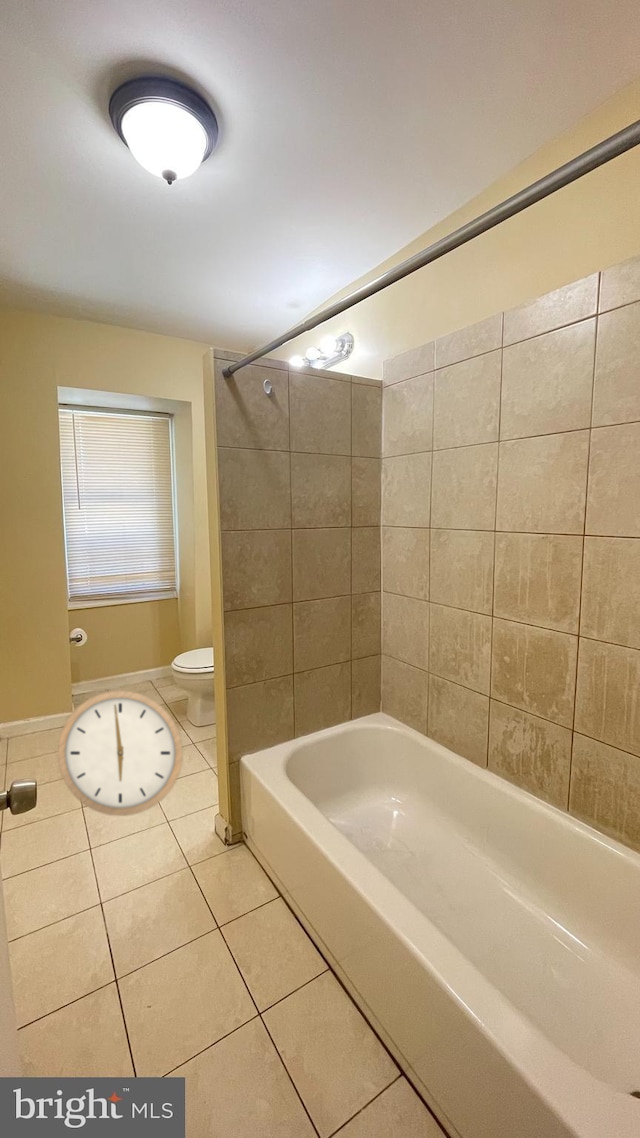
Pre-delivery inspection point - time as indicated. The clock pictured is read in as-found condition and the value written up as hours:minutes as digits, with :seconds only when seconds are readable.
5:59
